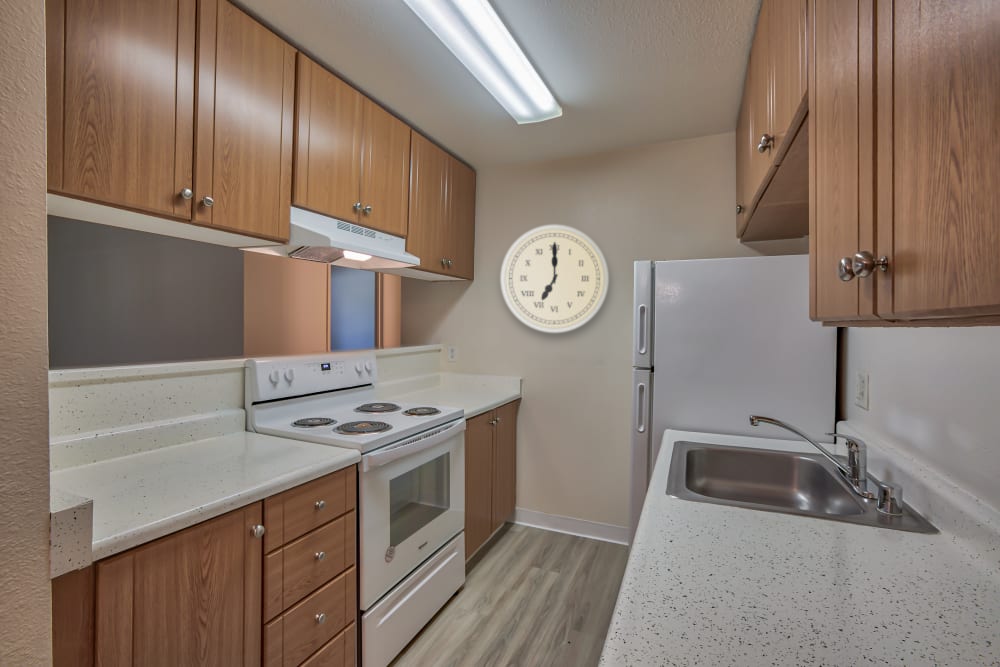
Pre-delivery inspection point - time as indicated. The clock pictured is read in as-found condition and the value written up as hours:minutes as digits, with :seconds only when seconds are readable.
7:00
